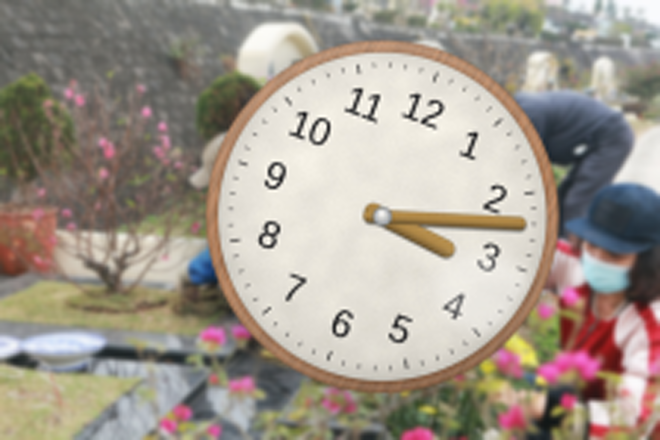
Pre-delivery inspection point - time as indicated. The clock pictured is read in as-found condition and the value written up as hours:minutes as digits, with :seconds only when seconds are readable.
3:12
